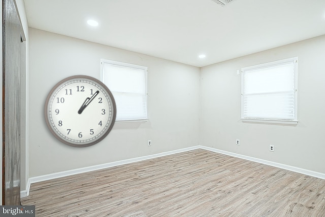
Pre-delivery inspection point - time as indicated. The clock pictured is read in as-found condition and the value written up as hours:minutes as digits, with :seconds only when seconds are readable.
1:07
